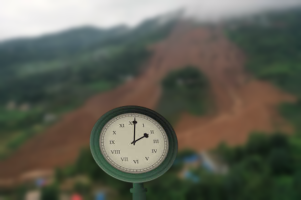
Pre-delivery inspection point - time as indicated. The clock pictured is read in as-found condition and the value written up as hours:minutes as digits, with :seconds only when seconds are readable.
2:01
